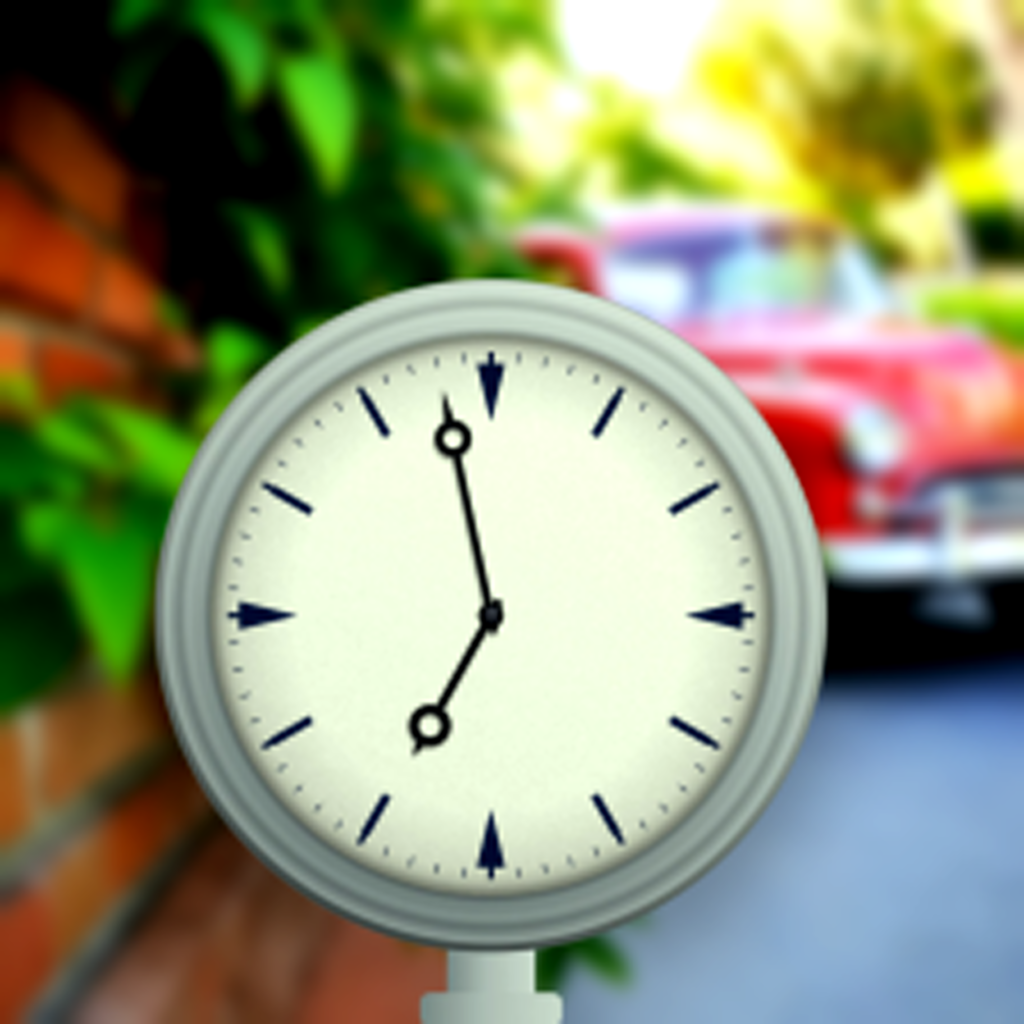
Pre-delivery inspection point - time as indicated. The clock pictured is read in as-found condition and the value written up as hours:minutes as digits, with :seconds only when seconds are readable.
6:58
